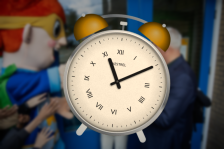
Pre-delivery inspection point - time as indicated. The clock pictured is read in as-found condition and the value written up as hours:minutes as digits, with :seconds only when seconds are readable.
11:10
